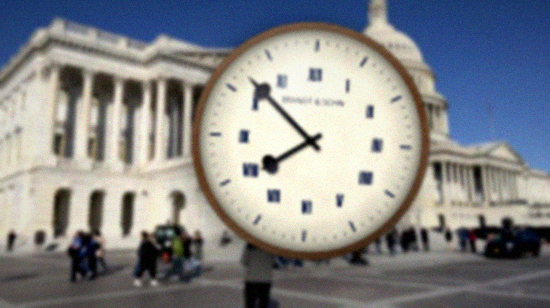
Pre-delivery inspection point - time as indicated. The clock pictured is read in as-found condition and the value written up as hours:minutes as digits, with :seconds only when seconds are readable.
7:52
